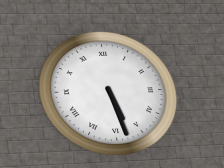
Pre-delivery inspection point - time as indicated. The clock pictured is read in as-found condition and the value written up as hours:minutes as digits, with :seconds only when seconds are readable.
5:28
